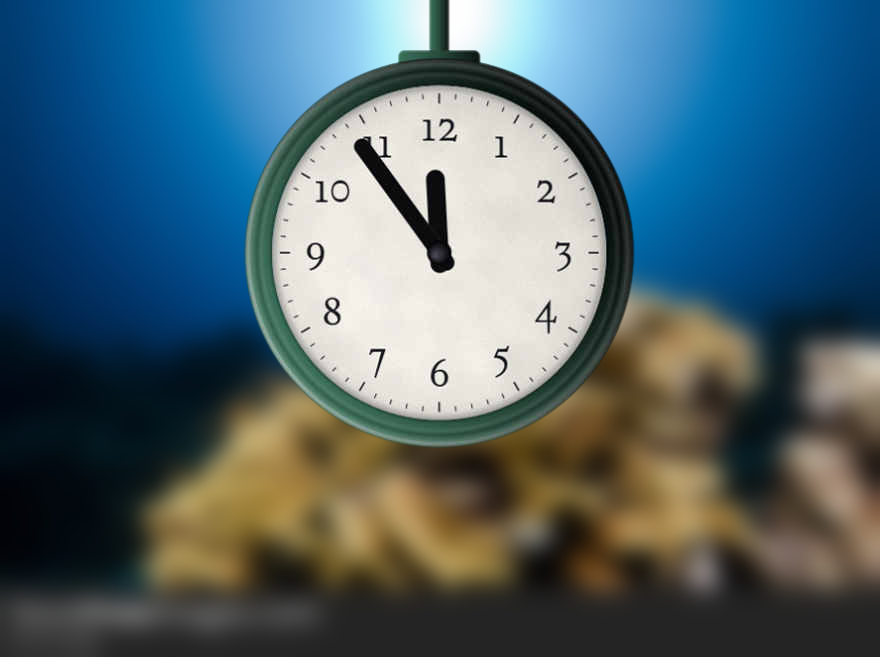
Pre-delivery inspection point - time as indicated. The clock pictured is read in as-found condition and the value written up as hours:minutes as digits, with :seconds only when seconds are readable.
11:54
